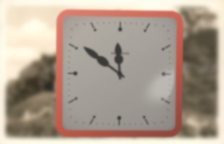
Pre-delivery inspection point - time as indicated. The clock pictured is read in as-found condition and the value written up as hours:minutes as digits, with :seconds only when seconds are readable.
11:51
